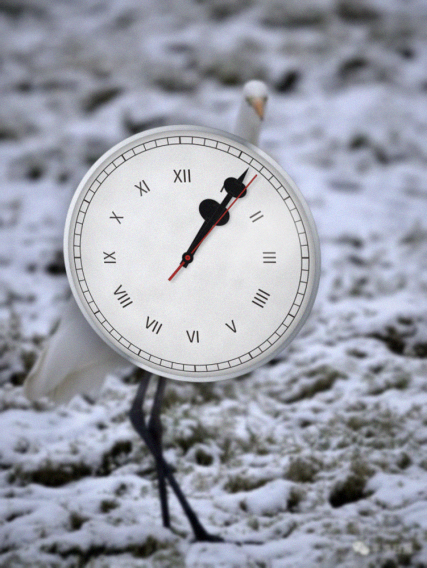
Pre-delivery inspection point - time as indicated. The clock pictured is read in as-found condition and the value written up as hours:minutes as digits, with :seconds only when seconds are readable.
1:06:07
